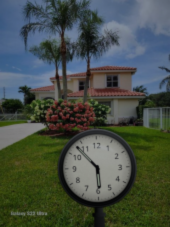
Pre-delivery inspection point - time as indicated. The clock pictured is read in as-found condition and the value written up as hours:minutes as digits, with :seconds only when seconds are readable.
5:53
